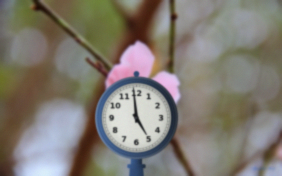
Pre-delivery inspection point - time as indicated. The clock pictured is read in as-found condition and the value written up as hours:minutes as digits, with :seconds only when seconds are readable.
4:59
